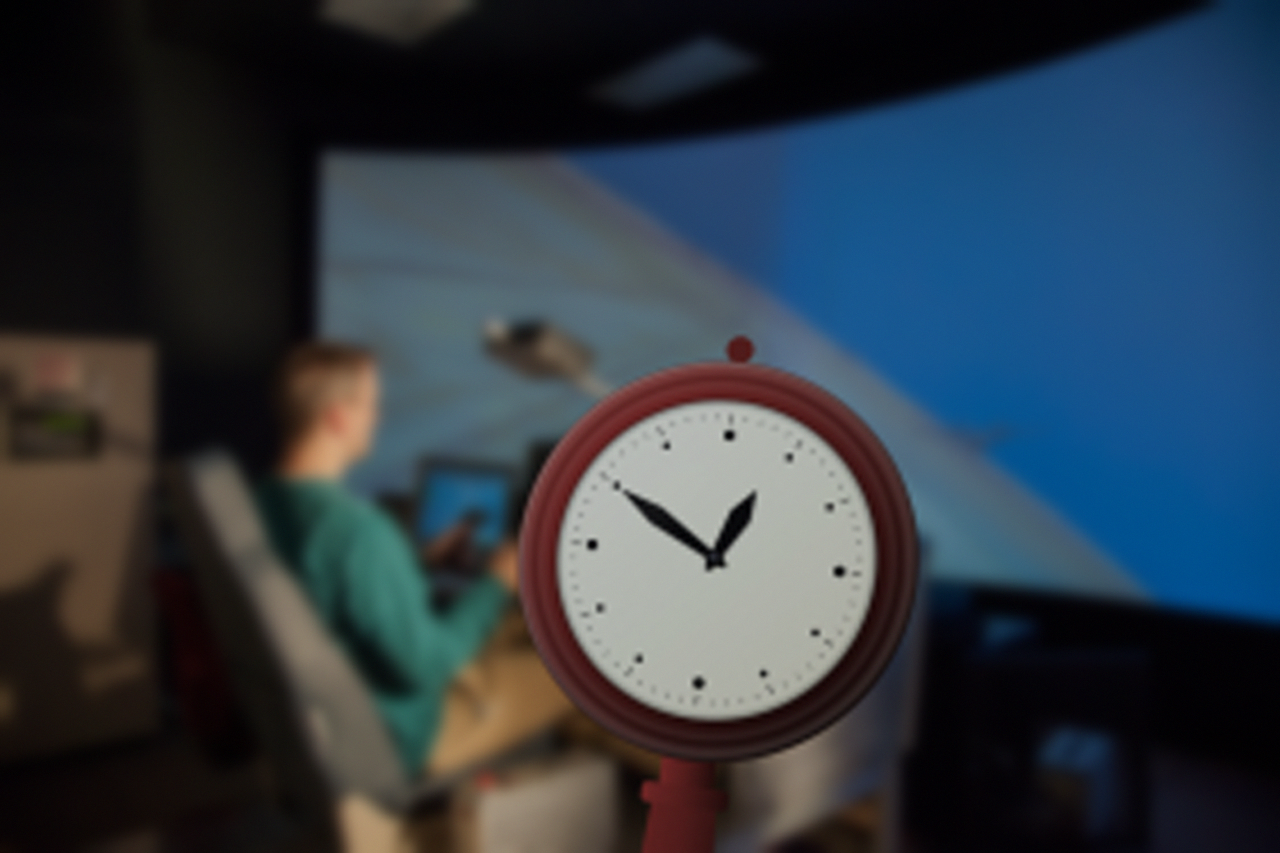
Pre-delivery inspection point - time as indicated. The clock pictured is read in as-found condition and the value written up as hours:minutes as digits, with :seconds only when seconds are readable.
12:50
